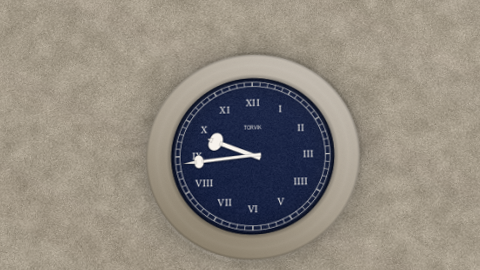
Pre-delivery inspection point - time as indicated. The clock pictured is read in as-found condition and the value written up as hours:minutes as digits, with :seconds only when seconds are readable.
9:44
